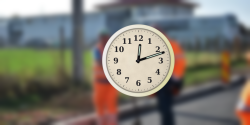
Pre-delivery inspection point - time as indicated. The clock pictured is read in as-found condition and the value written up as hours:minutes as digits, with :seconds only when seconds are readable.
12:12
